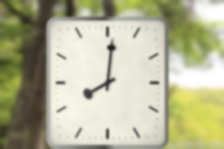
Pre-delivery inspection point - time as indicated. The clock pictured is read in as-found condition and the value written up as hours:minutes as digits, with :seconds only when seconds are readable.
8:01
